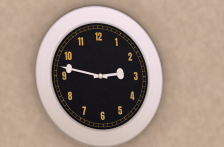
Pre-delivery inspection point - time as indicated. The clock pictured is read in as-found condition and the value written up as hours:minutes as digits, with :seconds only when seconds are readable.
2:47
